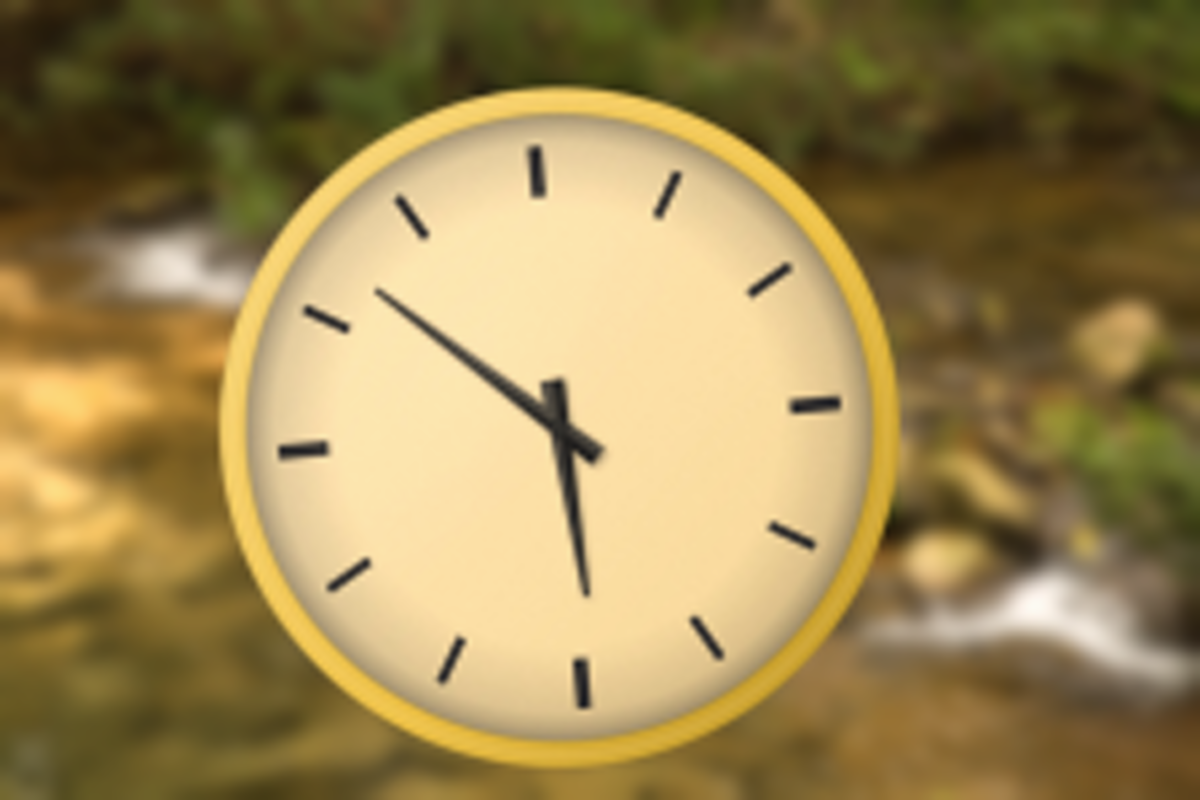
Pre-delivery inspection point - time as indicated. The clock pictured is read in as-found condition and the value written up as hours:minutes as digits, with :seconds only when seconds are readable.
5:52
